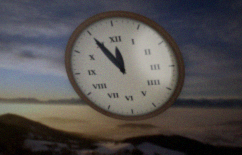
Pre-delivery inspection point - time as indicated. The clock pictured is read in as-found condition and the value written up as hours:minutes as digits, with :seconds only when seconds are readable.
11:55
